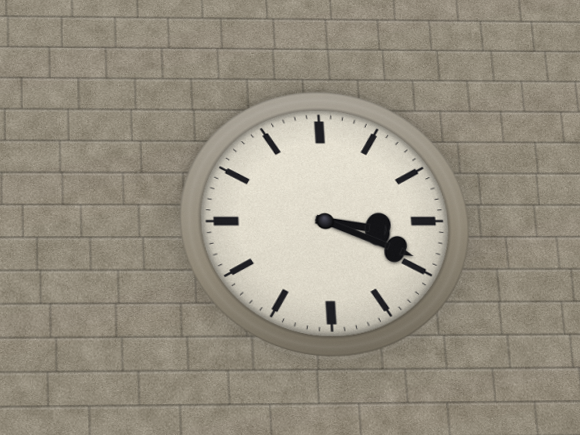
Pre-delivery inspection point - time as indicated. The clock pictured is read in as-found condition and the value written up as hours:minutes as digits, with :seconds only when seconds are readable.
3:19
